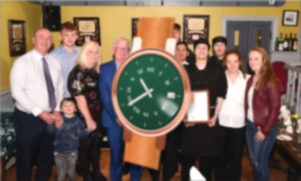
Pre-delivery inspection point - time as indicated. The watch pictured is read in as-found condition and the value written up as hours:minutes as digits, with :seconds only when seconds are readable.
10:39
